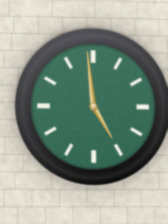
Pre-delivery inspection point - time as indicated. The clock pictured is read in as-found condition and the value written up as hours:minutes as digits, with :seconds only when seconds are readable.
4:59
